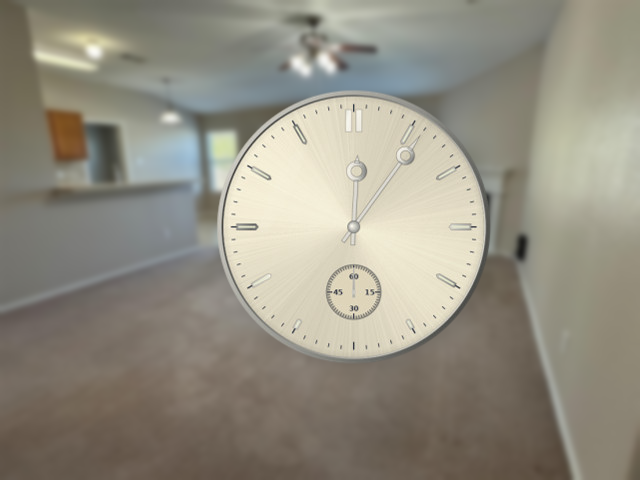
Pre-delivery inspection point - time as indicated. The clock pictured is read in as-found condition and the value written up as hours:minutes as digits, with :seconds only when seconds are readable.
12:06
